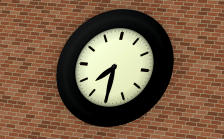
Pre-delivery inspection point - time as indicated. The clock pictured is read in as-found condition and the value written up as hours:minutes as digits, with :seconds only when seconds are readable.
7:30
